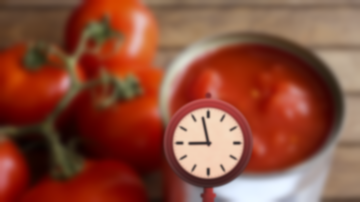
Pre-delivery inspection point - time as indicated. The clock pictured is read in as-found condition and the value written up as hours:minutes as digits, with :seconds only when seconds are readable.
8:58
